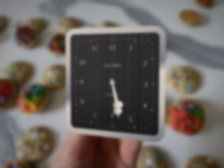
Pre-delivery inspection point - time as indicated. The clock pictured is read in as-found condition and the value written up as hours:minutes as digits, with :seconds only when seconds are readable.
5:28
